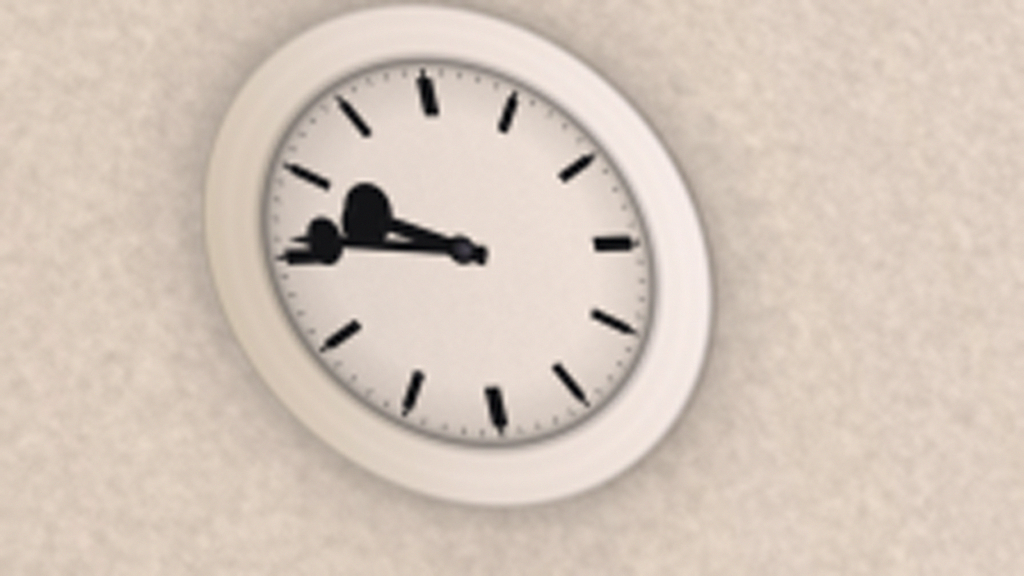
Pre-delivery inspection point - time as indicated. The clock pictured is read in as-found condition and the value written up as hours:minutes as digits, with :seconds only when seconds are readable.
9:46
